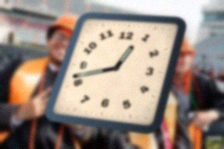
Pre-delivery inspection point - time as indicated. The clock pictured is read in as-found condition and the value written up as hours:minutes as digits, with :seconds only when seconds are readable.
12:42
